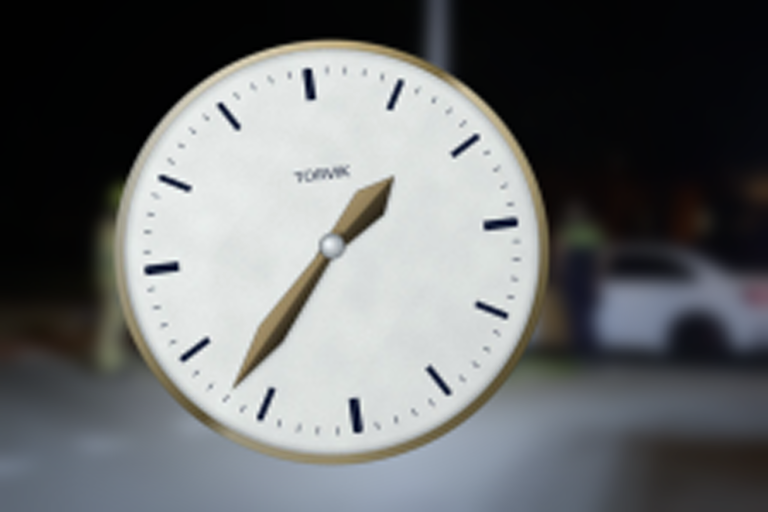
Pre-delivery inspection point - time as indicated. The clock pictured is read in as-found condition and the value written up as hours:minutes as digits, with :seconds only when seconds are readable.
1:37
